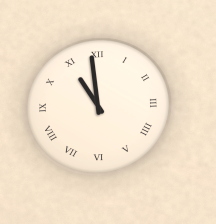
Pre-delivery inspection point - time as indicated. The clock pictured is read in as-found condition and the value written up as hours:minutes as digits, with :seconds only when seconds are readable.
10:59
